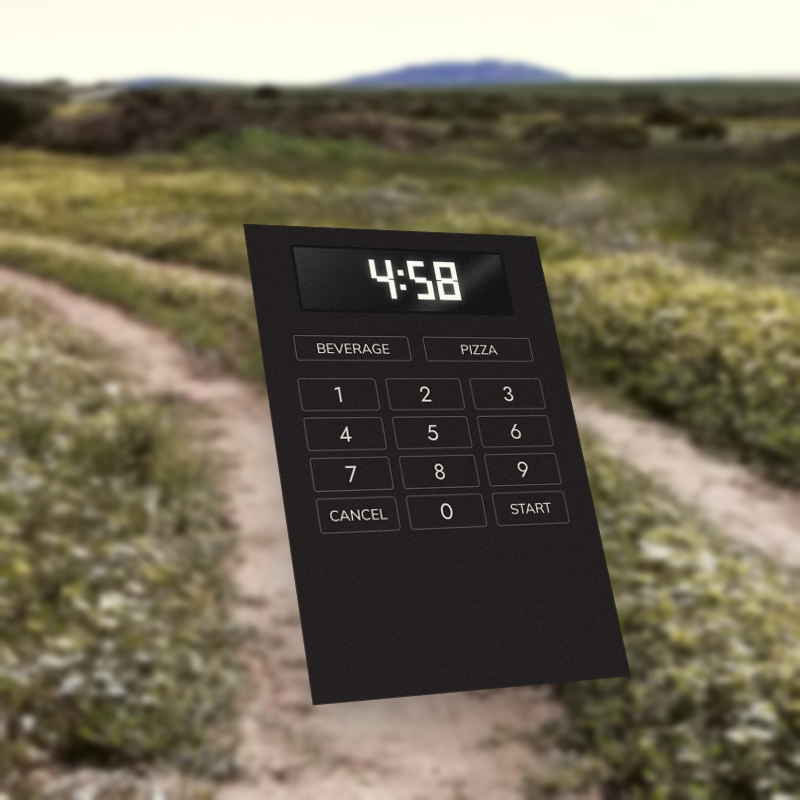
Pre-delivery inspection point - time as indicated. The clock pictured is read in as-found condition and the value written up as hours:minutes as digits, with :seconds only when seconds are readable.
4:58
